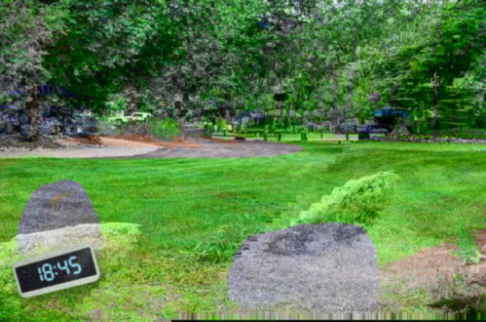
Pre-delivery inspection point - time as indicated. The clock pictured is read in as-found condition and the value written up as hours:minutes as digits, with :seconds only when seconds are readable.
18:45
